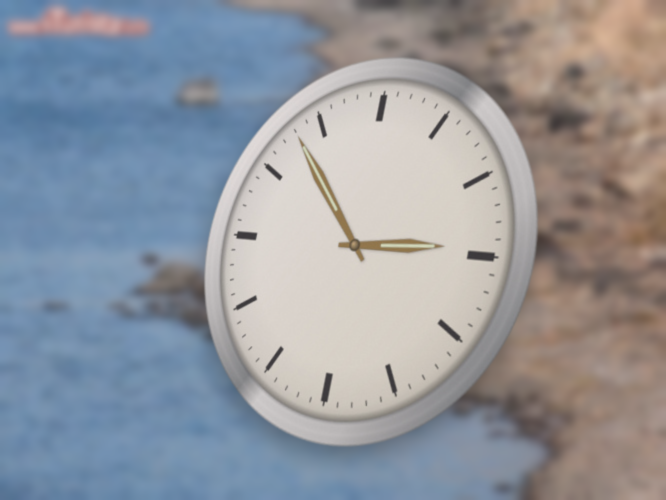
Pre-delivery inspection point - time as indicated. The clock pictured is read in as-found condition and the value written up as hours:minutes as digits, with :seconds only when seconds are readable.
2:53
